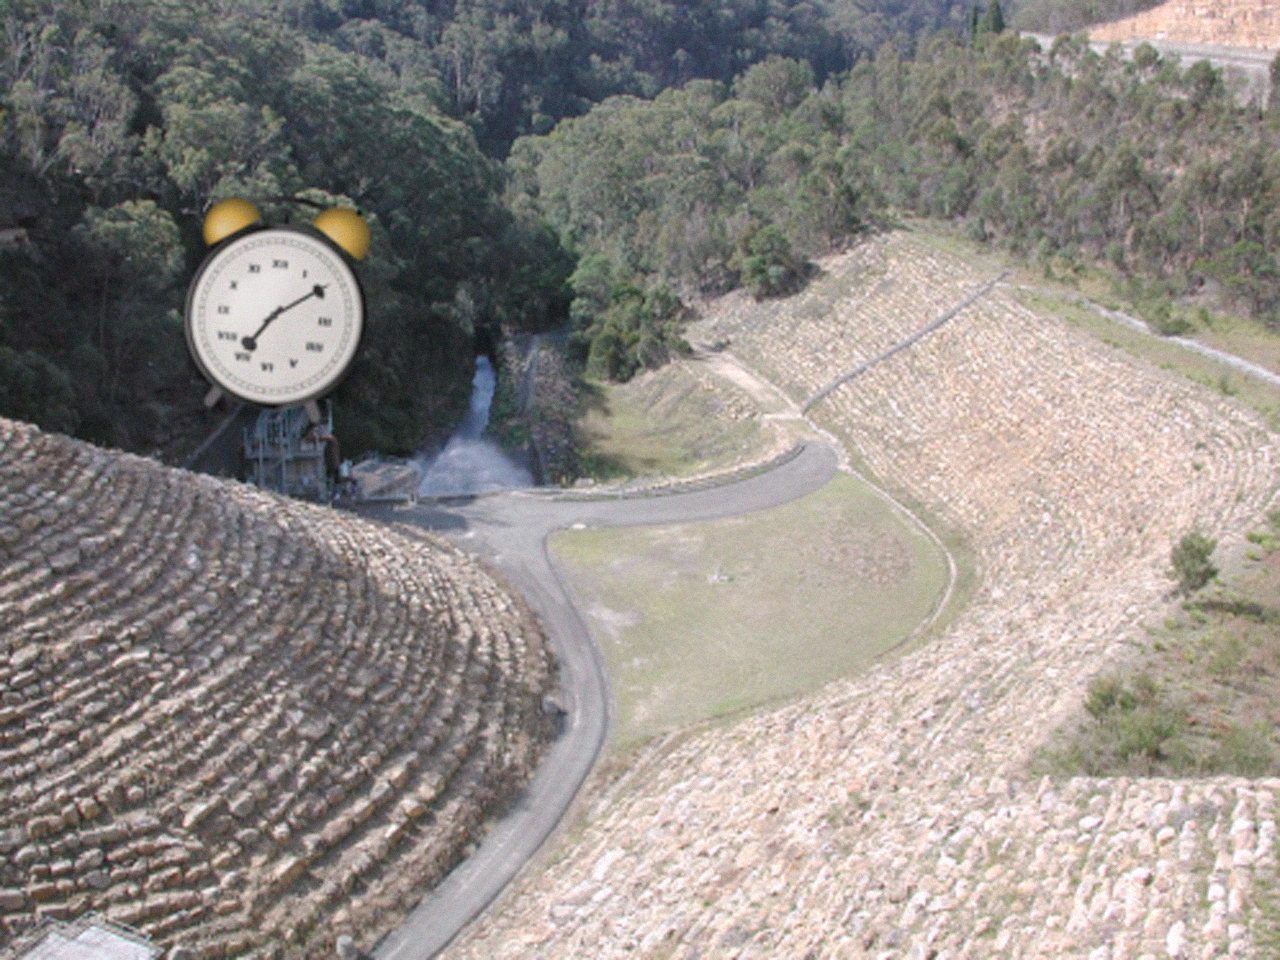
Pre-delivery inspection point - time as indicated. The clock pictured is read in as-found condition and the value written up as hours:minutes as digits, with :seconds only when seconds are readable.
7:09
